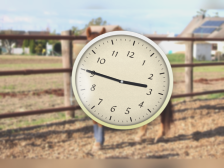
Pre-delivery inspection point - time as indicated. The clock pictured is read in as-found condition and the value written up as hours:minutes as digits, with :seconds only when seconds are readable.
2:45
